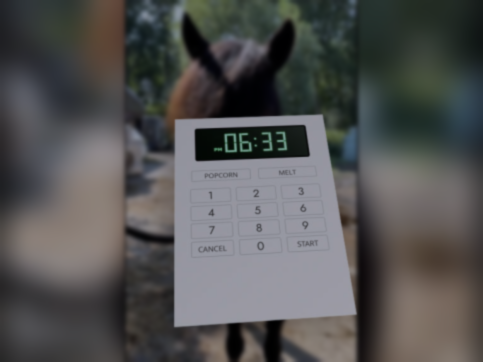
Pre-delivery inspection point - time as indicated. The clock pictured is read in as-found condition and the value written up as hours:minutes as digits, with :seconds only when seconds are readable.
6:33
